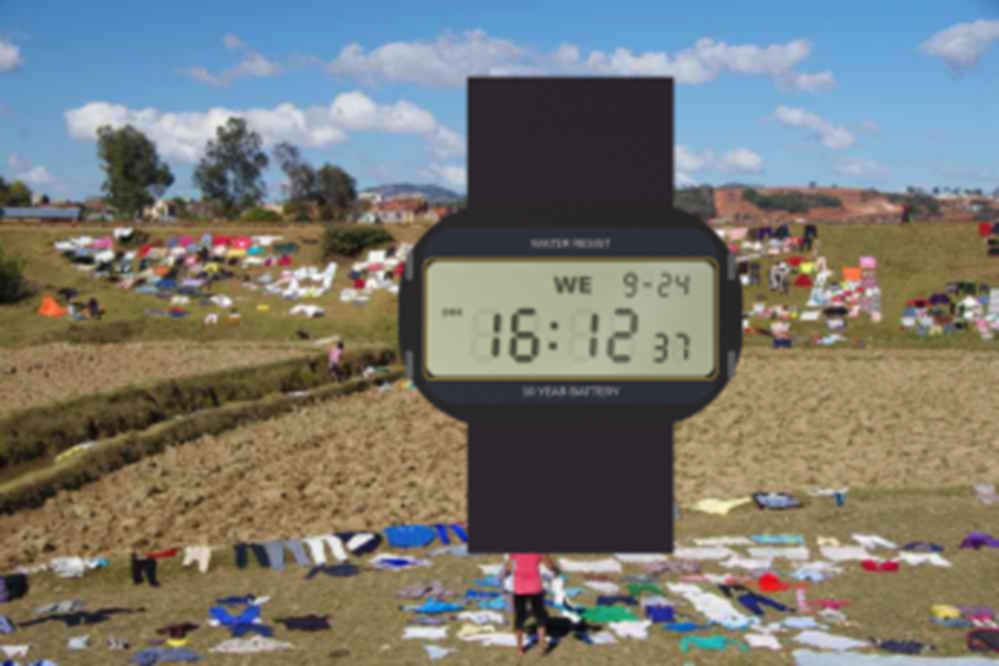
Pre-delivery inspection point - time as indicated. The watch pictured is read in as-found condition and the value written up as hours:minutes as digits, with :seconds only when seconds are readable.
16:12:37
